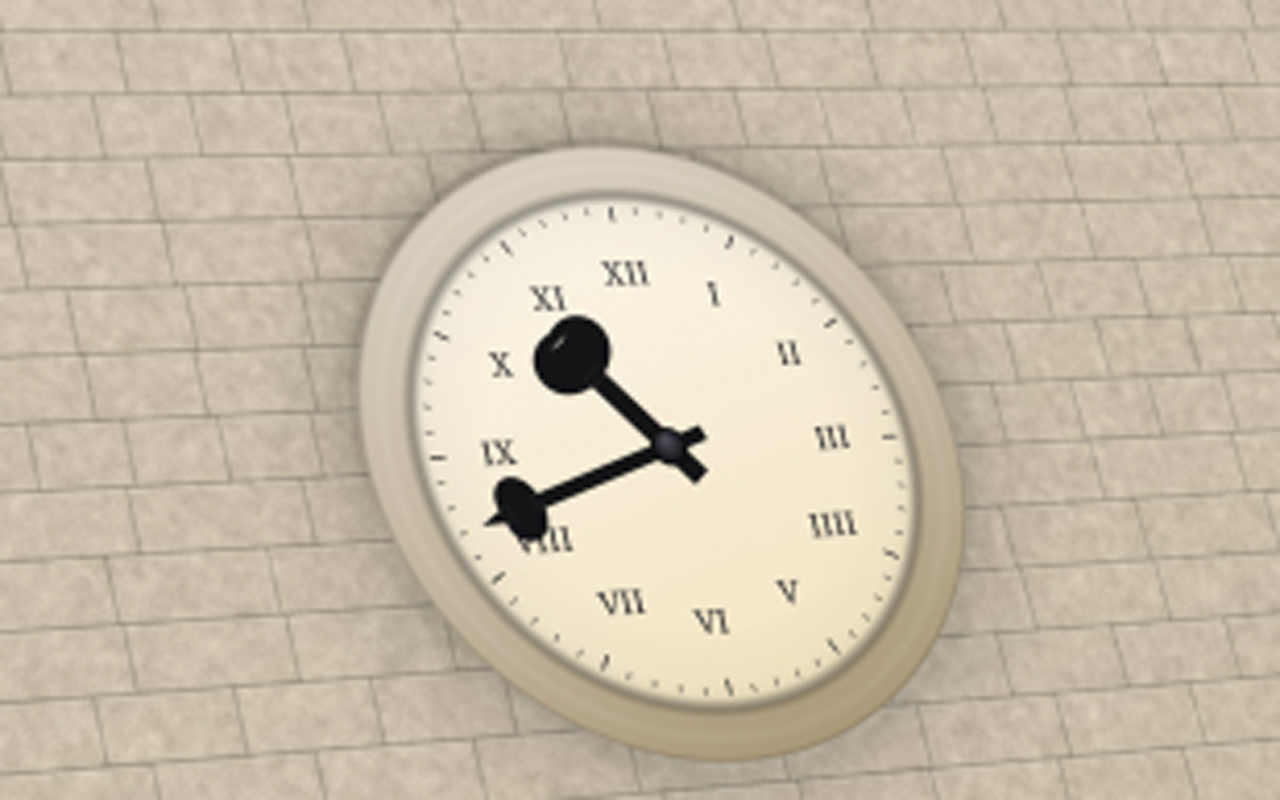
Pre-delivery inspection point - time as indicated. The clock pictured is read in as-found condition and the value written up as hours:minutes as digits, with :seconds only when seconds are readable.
10:42
